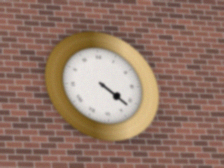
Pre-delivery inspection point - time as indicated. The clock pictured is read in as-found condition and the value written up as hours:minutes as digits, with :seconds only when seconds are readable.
4:22
